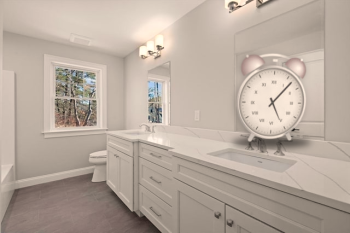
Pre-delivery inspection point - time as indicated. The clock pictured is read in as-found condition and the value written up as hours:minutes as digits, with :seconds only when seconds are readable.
5:07
